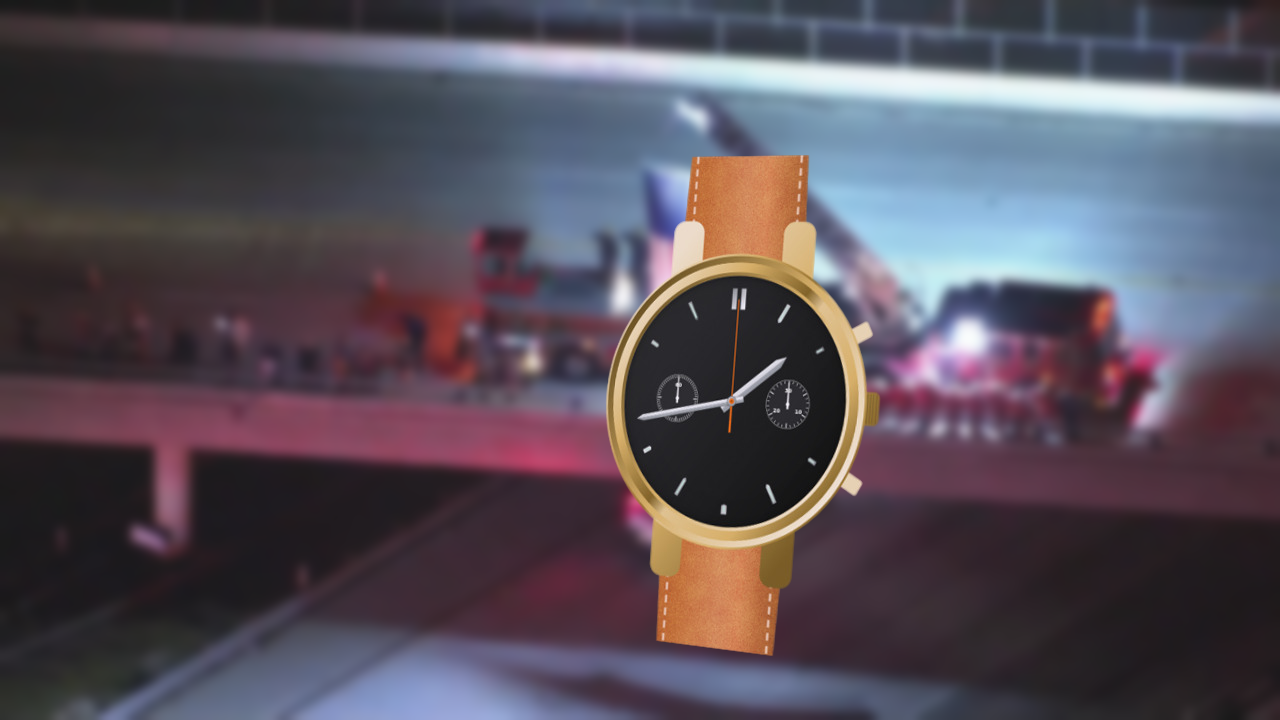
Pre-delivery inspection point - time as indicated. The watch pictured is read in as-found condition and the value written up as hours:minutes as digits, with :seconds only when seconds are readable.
1:43
